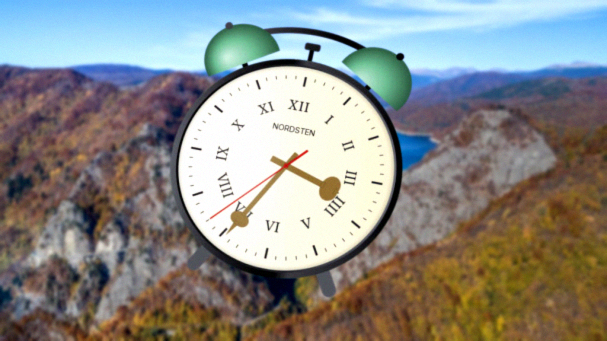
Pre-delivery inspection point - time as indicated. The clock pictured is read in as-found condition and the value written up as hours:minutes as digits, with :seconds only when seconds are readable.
3:34:37
